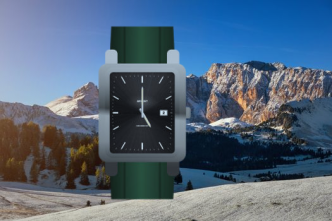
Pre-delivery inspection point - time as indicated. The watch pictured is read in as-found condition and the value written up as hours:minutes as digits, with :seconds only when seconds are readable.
5:00
